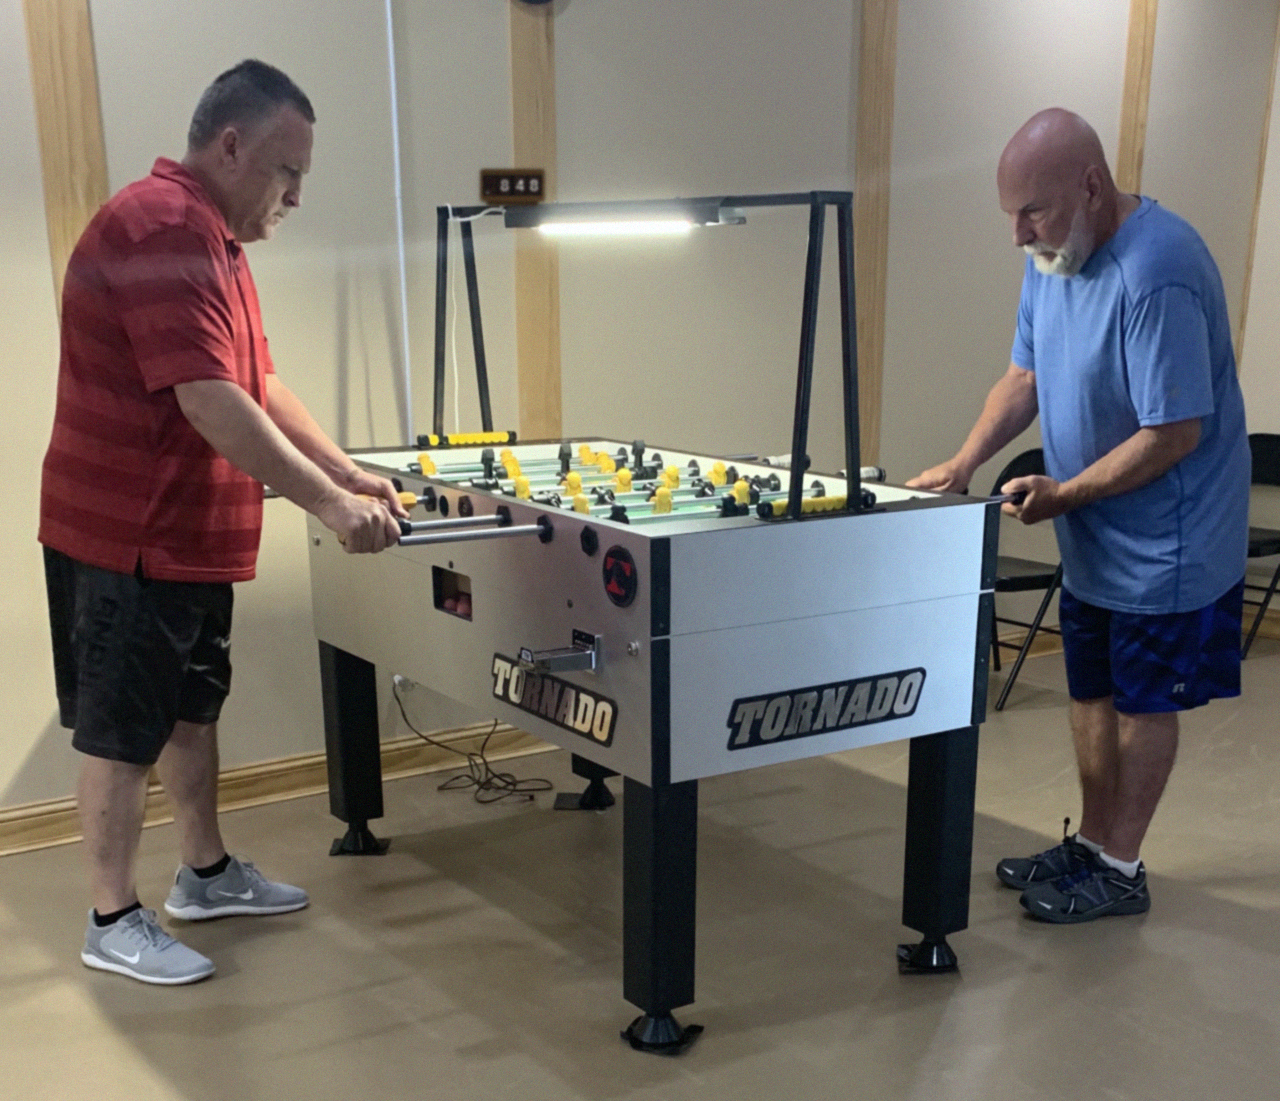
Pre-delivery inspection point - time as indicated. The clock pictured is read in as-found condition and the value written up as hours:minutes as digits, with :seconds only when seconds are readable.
8:48
